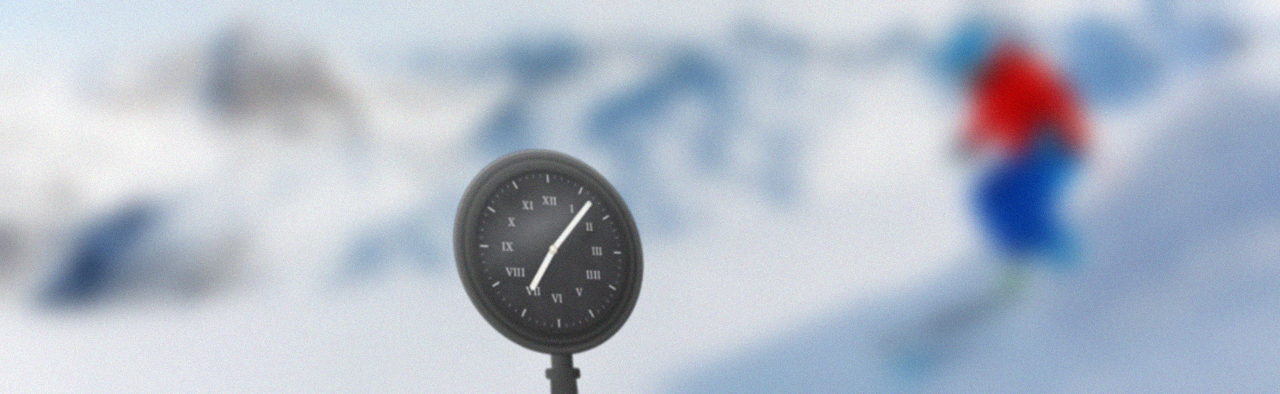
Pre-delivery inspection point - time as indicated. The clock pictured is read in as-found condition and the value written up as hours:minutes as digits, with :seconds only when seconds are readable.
7:07
